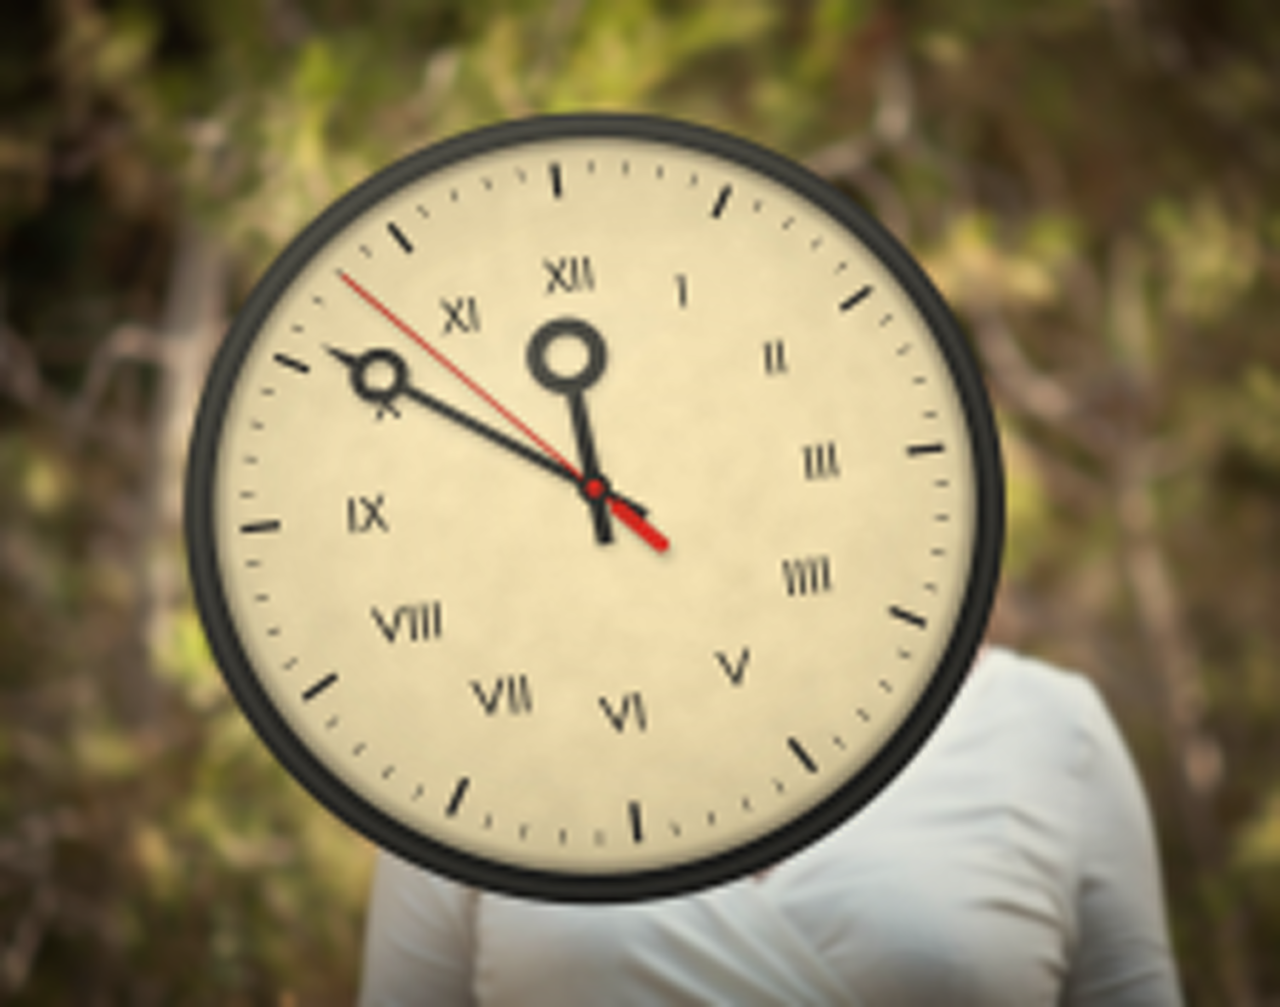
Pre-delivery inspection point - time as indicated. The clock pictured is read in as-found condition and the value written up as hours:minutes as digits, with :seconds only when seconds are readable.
11:50:53
